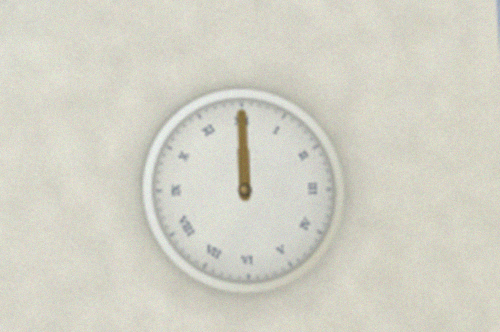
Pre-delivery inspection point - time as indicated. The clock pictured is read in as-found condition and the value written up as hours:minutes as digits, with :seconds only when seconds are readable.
12:00
